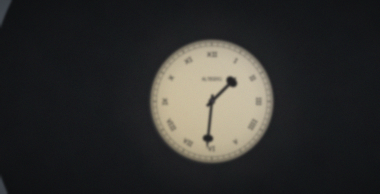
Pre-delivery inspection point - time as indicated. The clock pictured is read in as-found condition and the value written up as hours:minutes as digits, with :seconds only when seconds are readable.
1:31
